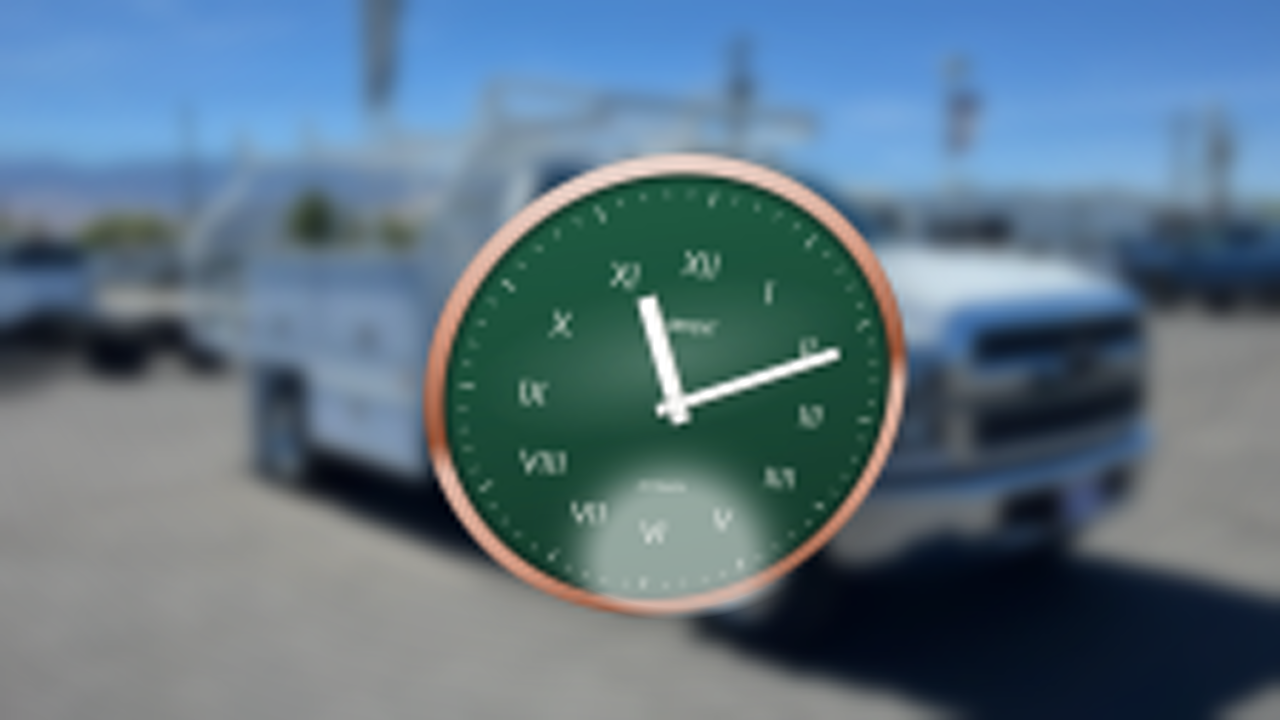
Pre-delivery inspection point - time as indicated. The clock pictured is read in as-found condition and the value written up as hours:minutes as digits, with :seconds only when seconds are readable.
11:11
